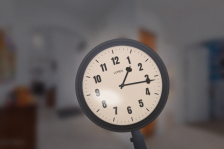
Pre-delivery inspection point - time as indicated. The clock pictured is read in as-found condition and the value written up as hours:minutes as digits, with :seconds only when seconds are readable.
1:16
